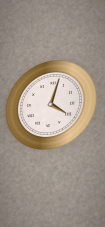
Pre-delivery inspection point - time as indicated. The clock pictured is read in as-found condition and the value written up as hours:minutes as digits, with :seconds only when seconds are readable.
4:02
